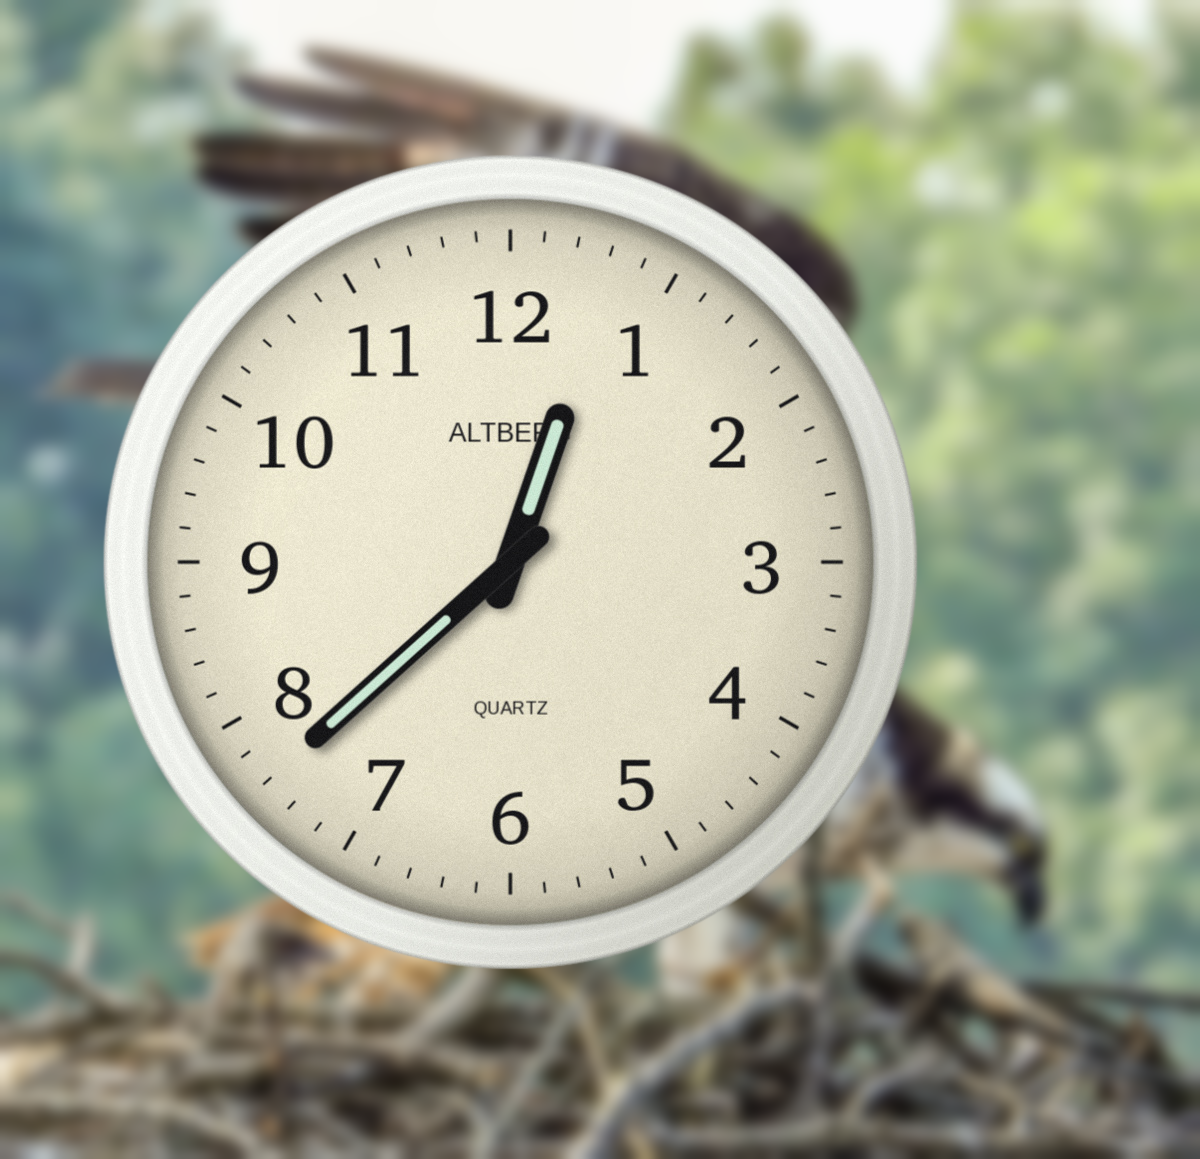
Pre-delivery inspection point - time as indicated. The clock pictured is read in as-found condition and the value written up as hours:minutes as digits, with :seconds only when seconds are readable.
12:38
